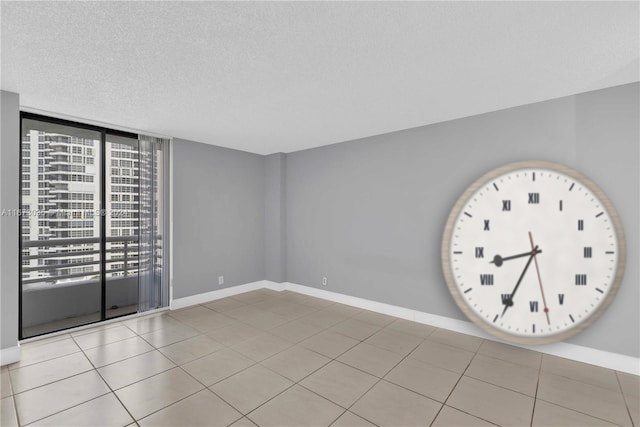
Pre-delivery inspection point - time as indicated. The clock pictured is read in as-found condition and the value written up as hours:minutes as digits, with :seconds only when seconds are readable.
8:34:28
